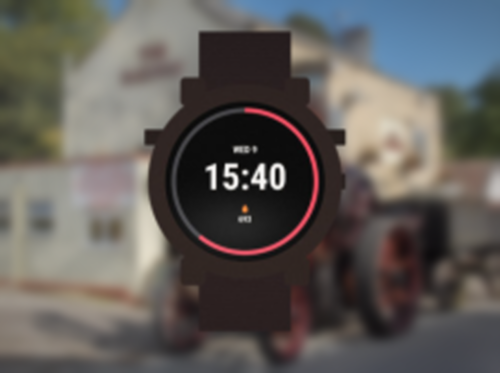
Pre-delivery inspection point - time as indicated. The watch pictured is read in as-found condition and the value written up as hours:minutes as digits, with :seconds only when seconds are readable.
15:40
